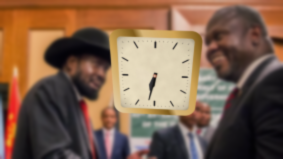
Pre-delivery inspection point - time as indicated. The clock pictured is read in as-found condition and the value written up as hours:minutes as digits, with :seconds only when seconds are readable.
6:32
